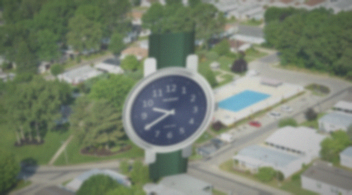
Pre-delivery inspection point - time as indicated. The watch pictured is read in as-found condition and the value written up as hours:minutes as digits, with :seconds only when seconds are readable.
9:40
